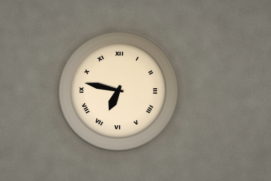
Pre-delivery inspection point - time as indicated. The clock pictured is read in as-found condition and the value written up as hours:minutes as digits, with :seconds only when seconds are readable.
6:47
